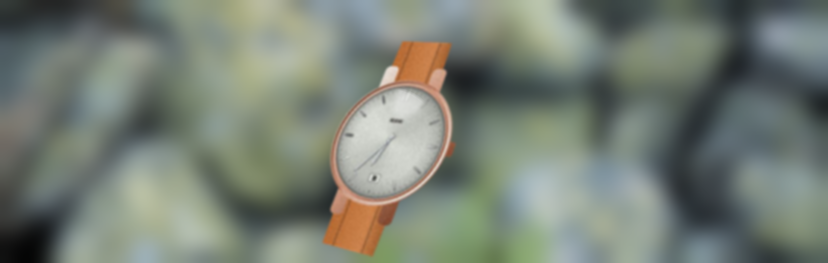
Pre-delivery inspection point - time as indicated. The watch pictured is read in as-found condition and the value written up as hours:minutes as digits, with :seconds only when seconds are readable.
6:36
